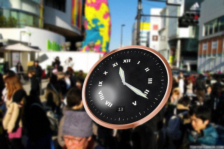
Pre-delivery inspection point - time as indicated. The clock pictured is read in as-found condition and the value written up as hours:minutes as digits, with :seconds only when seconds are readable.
11:21
